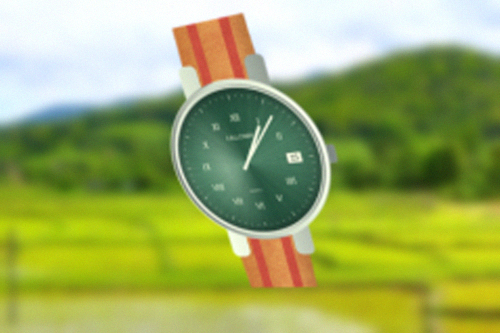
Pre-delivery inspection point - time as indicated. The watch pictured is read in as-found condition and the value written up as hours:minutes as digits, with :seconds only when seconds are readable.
1:07
